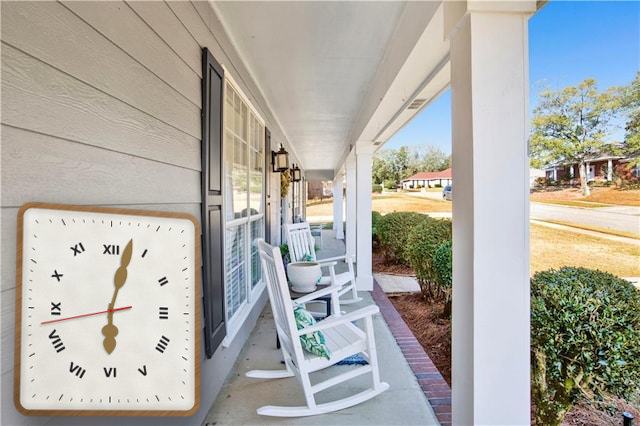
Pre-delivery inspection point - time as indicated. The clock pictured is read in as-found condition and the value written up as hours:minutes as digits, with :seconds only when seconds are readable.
6:02:43
